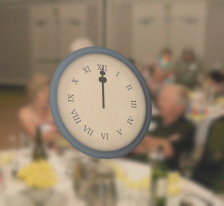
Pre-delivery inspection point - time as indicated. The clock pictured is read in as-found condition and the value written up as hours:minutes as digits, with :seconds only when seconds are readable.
12:00
